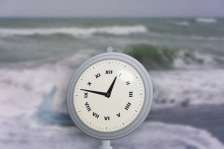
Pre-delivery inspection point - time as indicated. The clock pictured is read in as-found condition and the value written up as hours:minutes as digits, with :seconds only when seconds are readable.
12:47
